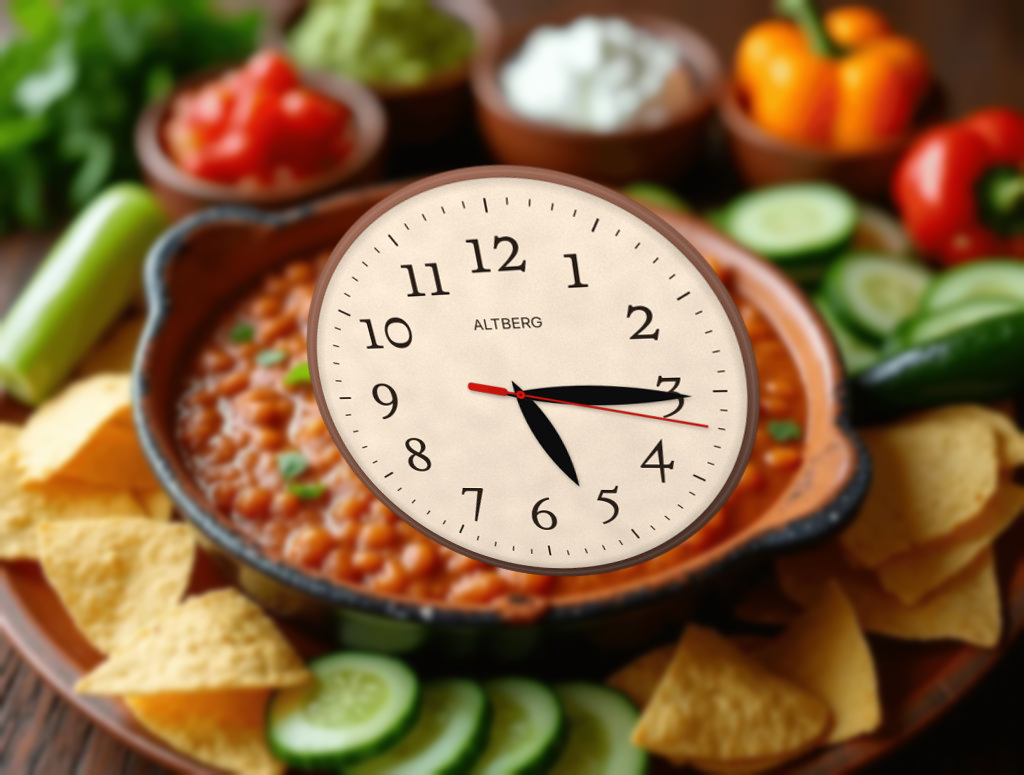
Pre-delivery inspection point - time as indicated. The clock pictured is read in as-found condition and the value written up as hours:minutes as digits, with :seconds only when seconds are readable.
5:15:17
